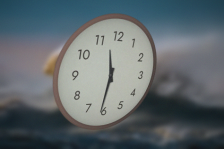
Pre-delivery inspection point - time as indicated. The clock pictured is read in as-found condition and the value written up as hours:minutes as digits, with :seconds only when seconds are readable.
11:31
